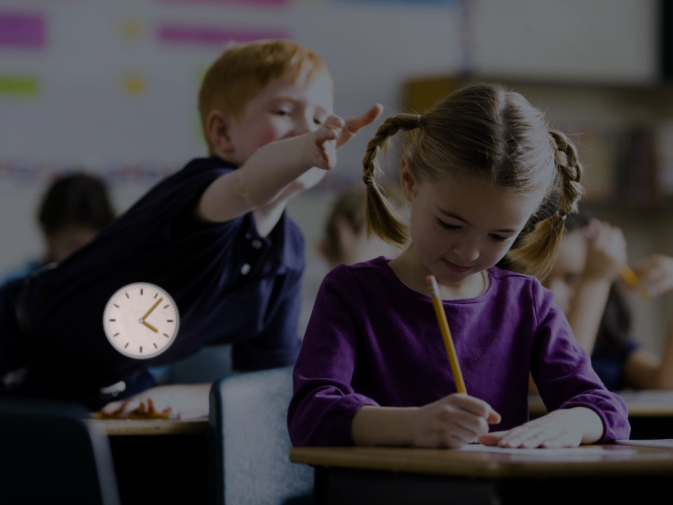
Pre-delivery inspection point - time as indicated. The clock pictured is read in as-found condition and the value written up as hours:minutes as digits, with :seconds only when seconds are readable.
4:07
